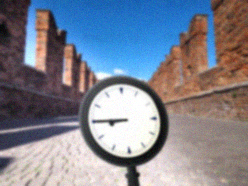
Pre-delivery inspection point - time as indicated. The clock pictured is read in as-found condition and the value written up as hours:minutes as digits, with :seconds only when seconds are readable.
8:45
